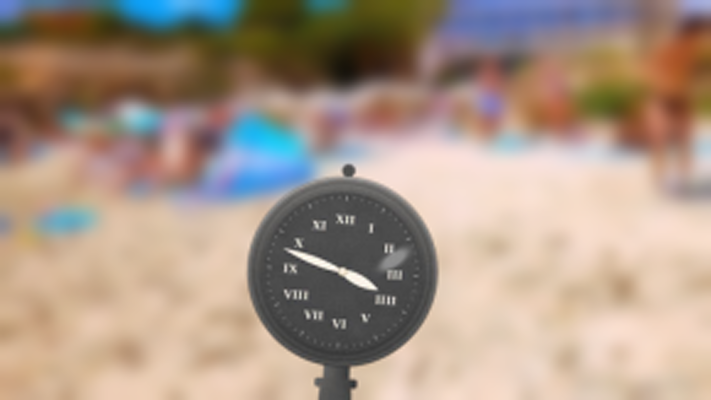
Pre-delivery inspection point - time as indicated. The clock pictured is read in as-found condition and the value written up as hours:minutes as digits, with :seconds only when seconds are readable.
3:48
